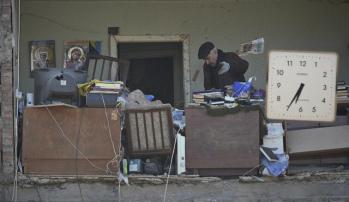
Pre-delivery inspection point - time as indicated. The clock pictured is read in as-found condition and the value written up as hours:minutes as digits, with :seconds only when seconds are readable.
6:35
